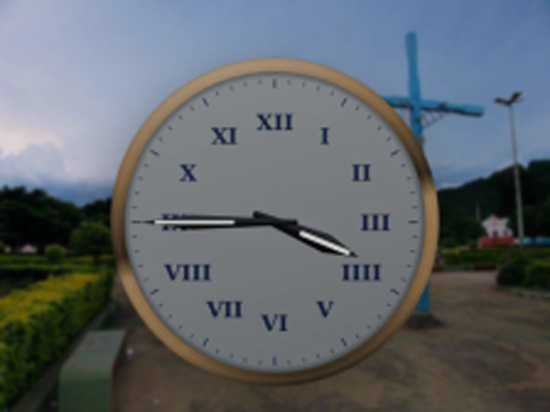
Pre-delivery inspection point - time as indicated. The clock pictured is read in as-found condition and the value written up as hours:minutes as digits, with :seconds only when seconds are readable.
3:45
